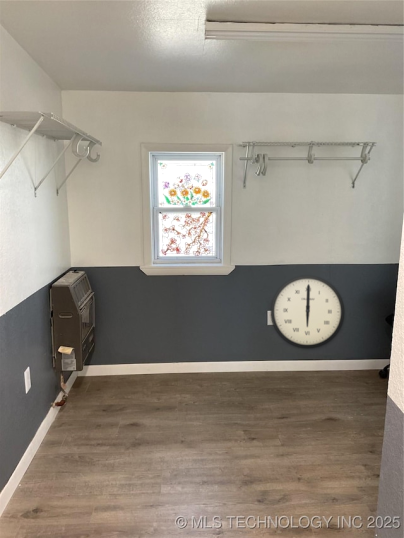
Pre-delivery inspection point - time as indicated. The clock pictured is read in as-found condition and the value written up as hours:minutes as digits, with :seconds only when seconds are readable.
6:00
